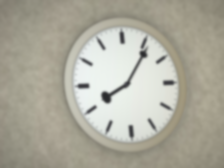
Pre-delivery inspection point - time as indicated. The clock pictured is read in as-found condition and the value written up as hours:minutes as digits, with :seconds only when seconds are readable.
8:06
